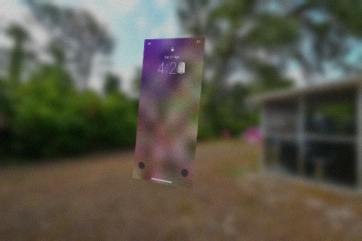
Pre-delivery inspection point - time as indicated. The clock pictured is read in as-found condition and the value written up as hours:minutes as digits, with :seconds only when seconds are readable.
4:29
